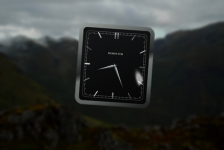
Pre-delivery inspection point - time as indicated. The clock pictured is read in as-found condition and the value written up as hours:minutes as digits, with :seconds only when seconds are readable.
8:26
